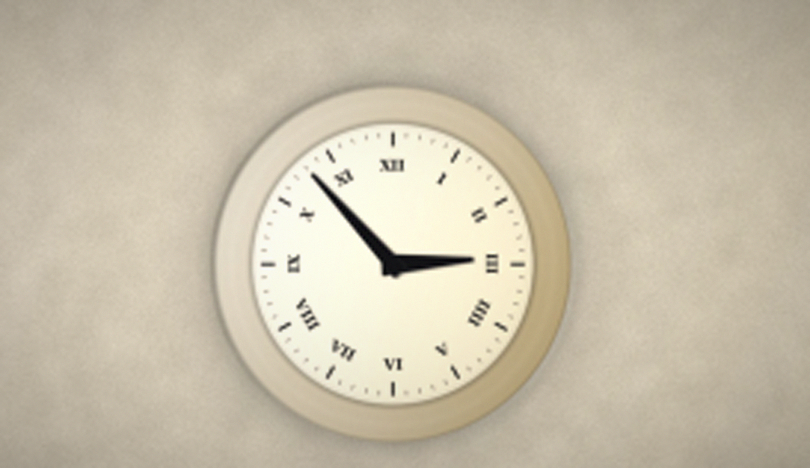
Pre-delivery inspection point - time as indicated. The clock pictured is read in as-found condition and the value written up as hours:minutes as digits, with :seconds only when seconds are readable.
2:53
